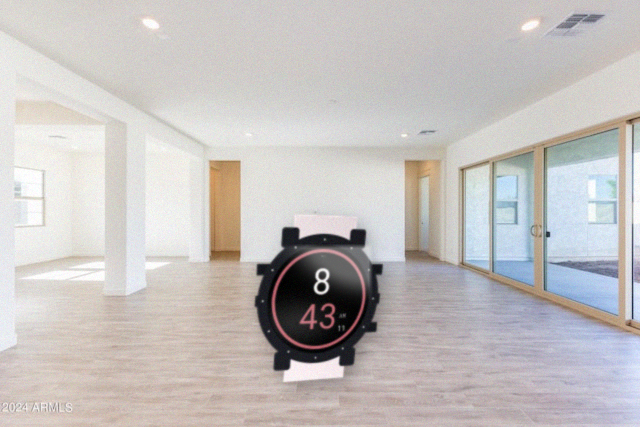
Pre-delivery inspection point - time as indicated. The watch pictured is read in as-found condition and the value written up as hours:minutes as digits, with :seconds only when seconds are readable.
8:43
